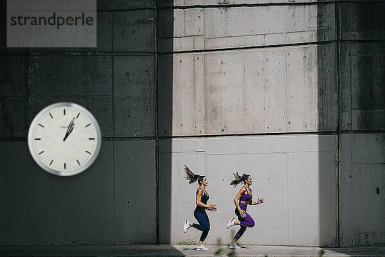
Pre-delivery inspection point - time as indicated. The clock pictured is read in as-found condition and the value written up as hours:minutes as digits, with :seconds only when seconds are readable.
1:04
